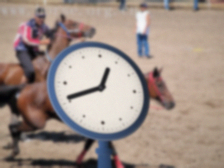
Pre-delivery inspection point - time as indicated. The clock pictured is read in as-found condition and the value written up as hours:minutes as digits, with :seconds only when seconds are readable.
12:41
